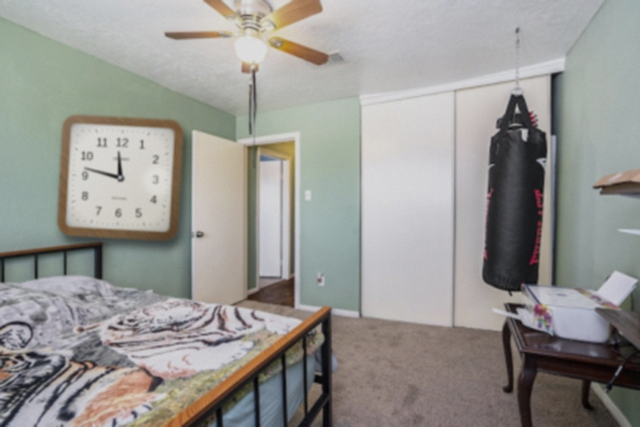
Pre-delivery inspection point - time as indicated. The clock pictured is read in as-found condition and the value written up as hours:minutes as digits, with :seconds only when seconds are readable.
11:47
